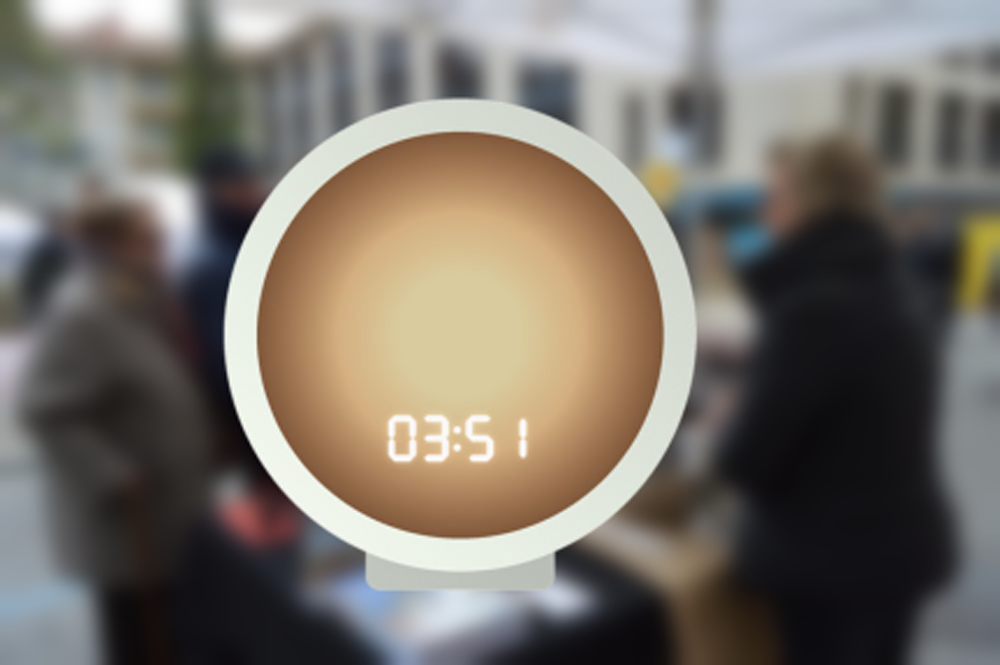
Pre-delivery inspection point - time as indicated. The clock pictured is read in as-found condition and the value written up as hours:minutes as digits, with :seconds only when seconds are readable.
3:51
